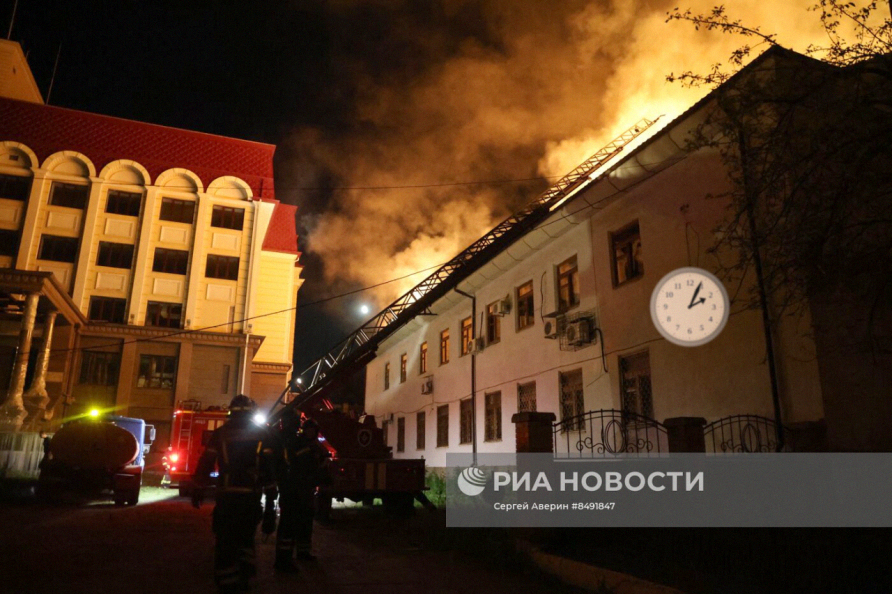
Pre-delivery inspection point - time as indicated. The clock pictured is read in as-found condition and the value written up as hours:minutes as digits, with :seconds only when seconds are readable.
2:04
